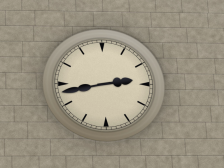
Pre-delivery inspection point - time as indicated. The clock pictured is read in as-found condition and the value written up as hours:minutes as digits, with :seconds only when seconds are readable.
2:43
